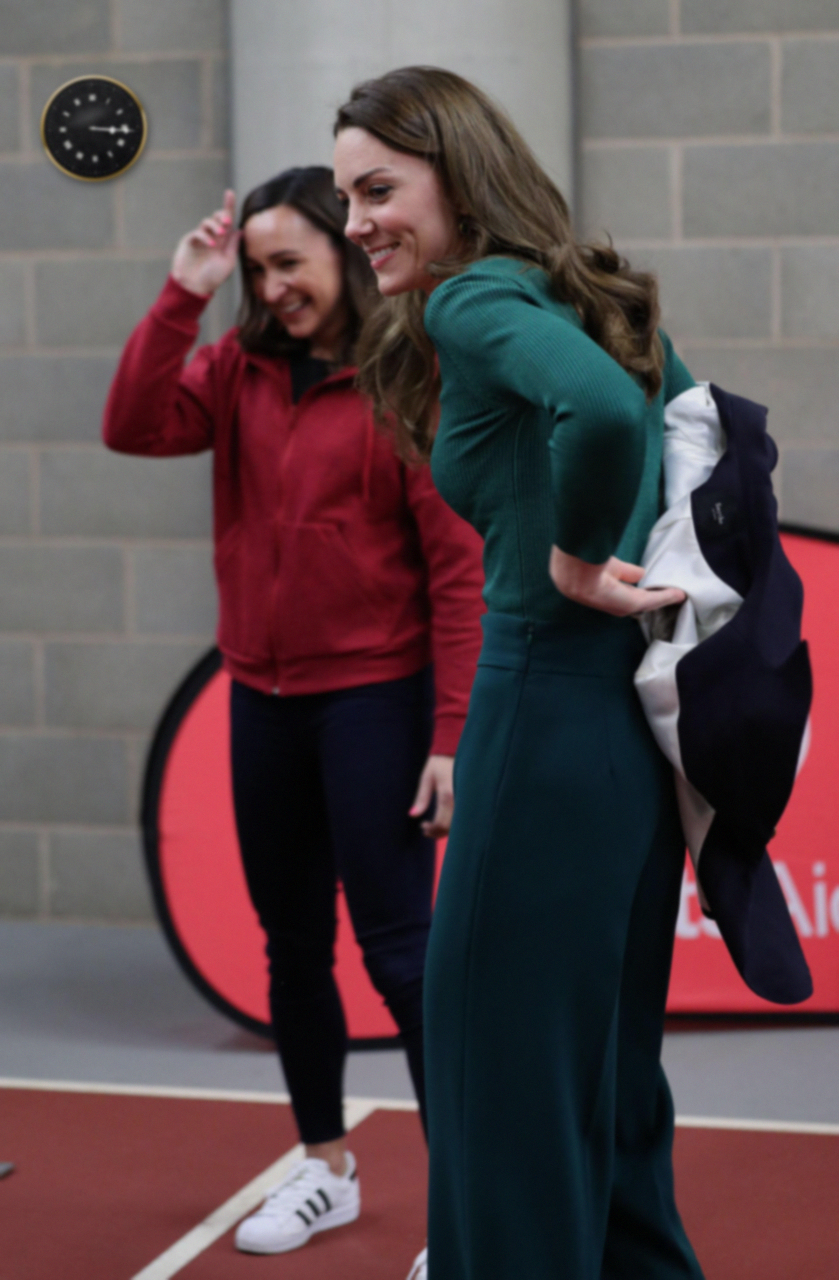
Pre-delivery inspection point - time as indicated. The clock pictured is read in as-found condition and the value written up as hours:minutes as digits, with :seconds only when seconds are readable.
3:16
